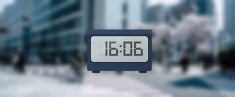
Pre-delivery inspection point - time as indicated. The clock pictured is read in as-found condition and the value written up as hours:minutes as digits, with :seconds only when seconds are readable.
16:06
